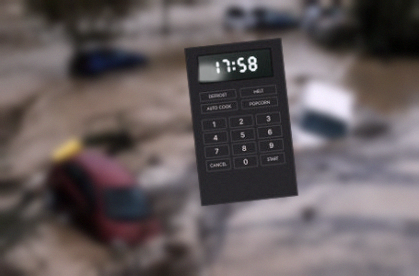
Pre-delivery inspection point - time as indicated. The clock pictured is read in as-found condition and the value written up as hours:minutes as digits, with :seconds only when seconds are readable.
17:58
